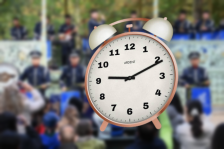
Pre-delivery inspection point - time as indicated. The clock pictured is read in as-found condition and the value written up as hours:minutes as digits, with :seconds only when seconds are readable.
9:11
